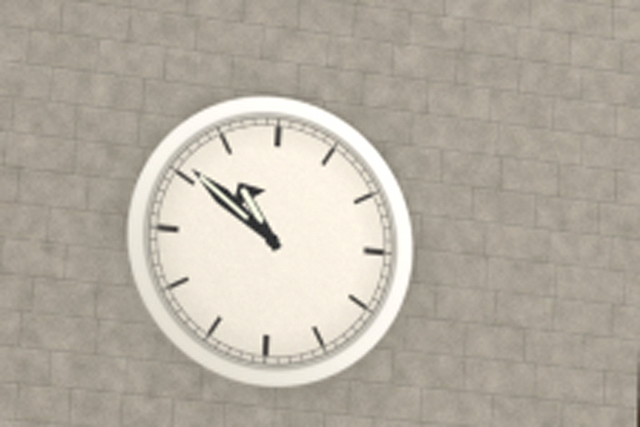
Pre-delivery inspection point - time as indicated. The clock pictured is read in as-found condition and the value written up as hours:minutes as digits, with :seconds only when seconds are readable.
10:51
